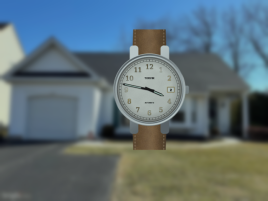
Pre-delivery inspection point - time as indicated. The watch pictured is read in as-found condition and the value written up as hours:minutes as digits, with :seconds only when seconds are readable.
3:47
